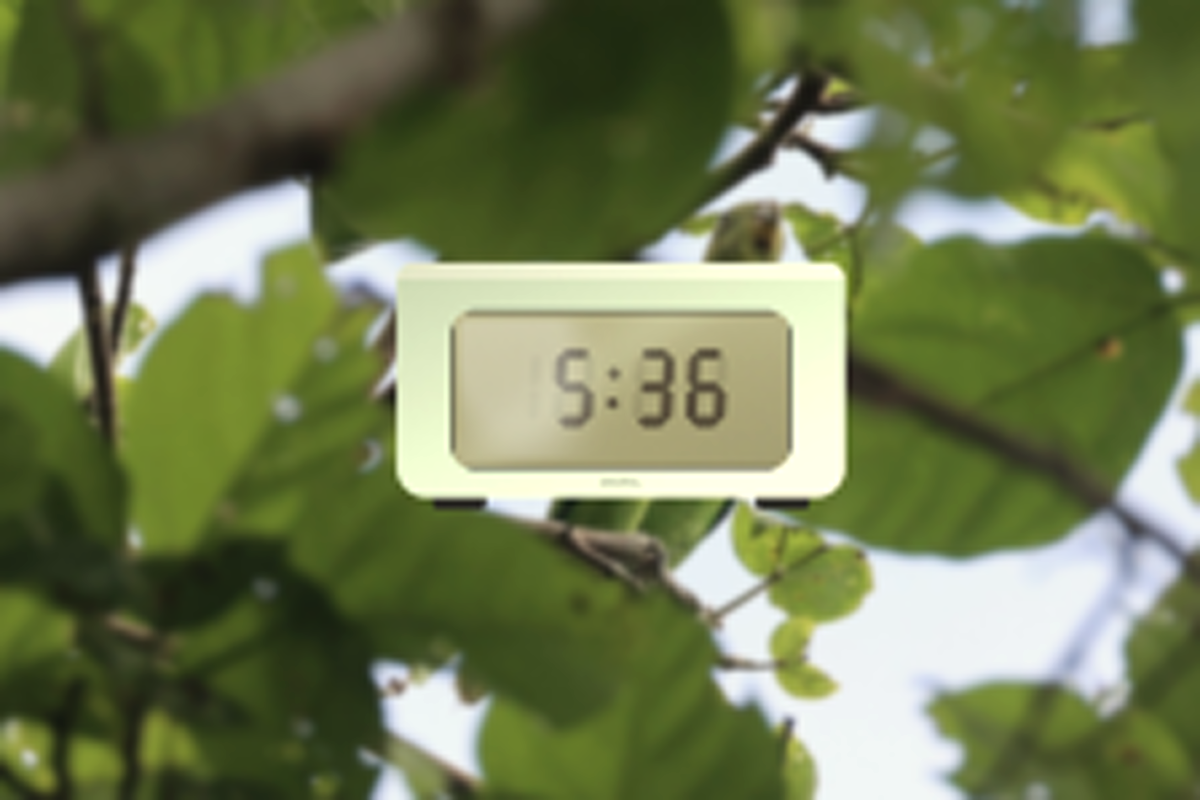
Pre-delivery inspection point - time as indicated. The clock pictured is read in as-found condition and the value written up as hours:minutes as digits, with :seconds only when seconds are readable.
5:36
